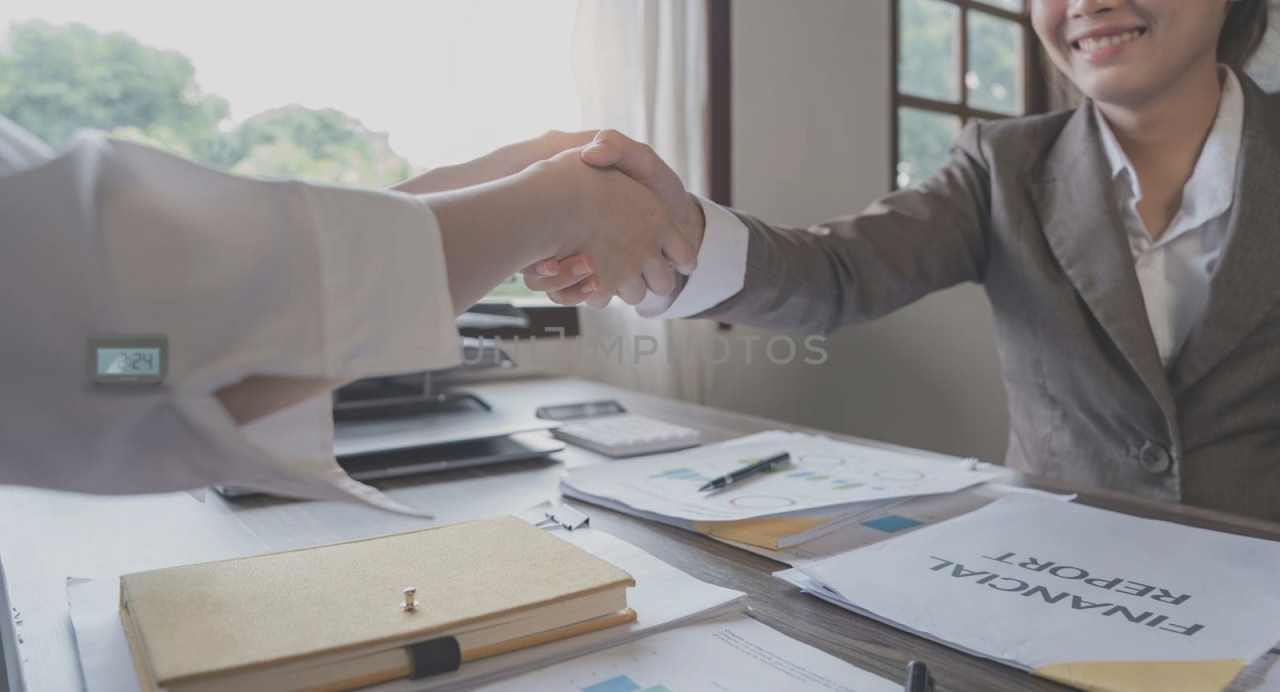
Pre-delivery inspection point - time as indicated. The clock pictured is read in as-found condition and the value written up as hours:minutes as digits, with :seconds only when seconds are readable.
2:24
